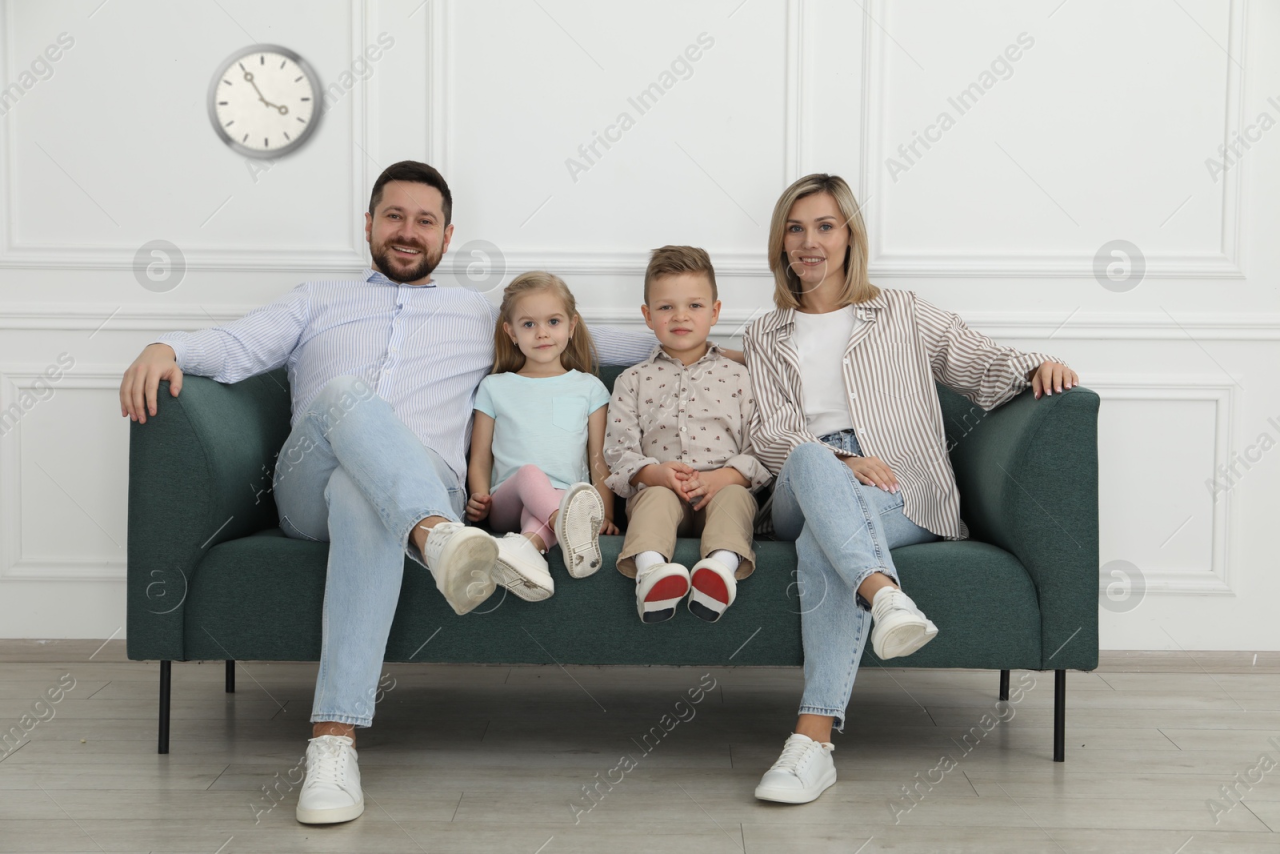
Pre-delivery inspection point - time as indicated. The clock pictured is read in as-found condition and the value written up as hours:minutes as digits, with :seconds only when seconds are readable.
3:55
